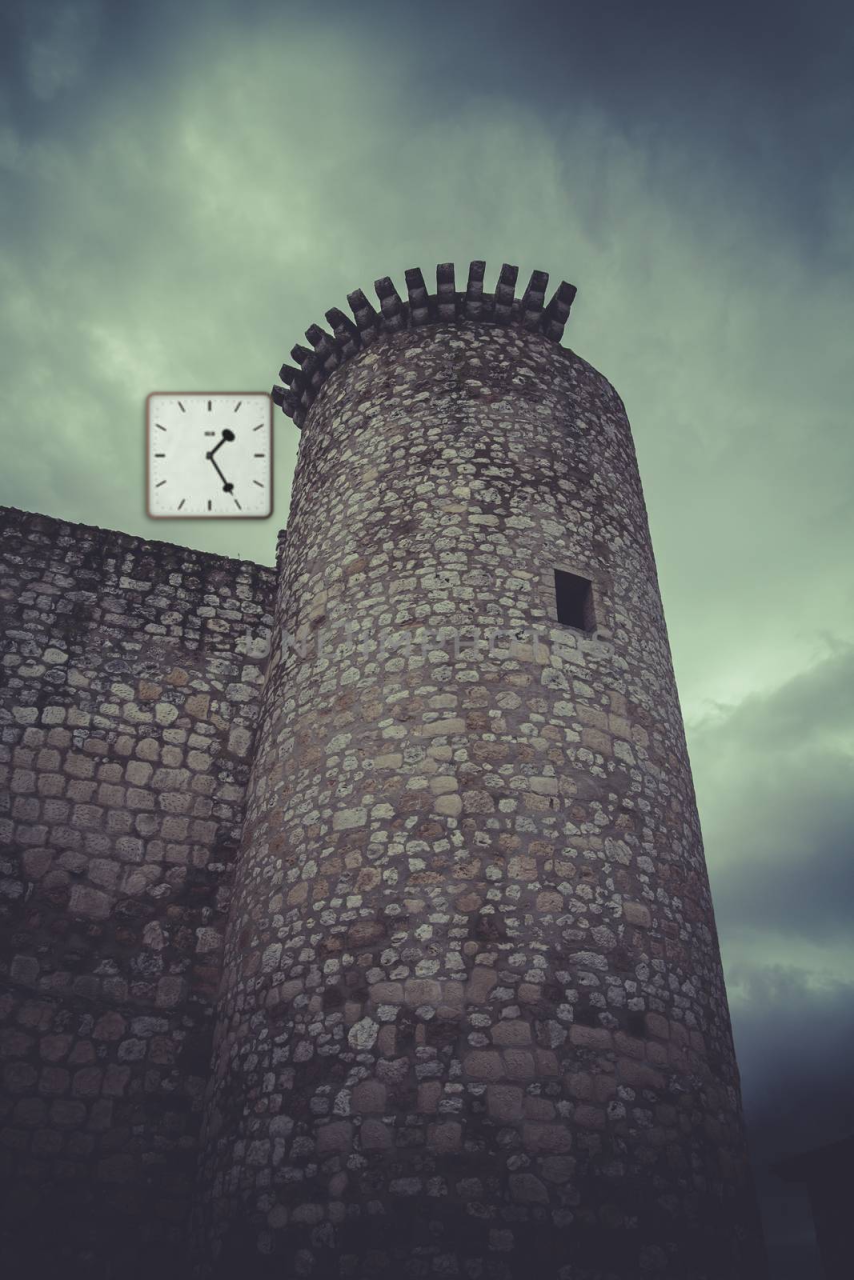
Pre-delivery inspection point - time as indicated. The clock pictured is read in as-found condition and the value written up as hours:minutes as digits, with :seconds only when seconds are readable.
1:25
